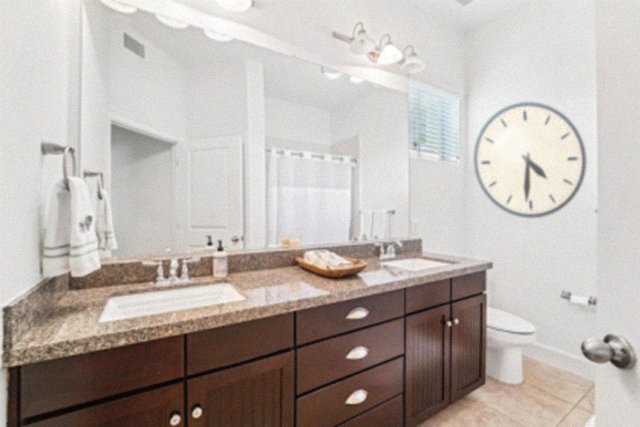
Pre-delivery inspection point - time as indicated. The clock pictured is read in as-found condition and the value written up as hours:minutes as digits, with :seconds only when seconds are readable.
4:31
